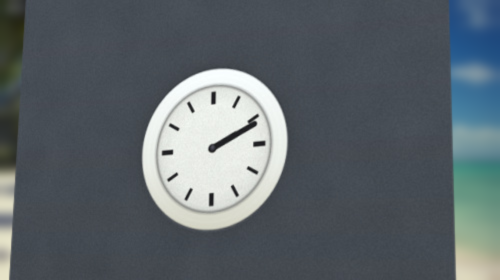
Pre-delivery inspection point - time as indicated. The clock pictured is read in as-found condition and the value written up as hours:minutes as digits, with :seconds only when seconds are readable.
2:11
